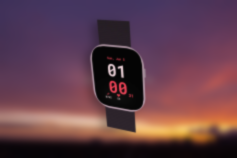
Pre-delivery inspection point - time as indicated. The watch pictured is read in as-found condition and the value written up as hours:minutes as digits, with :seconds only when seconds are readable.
1:00
